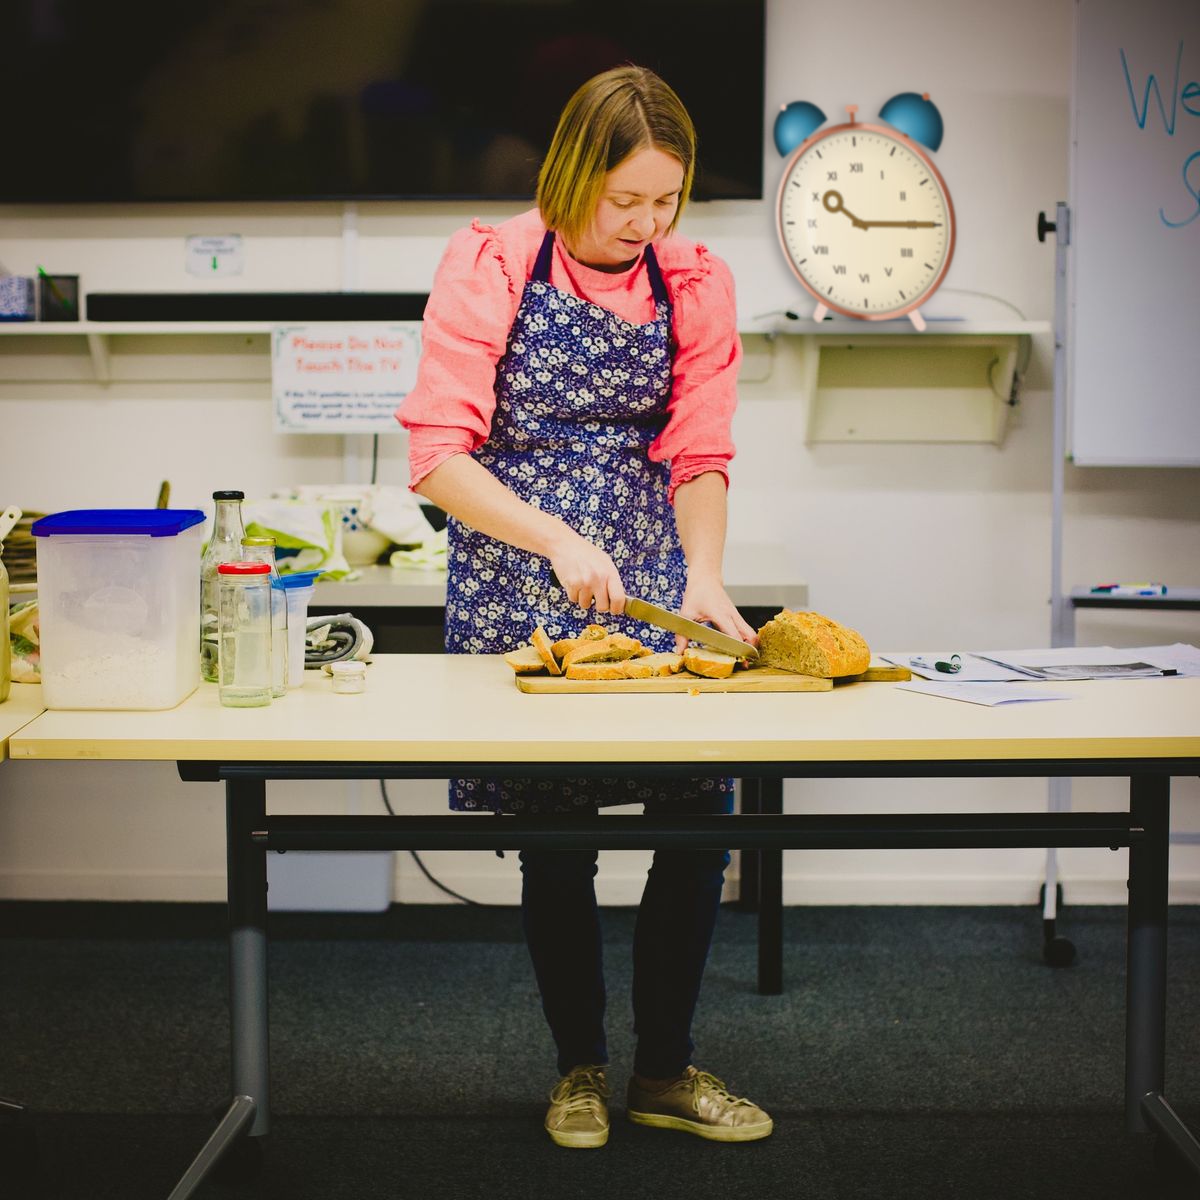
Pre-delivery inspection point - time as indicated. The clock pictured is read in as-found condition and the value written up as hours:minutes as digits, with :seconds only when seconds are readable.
10:15
